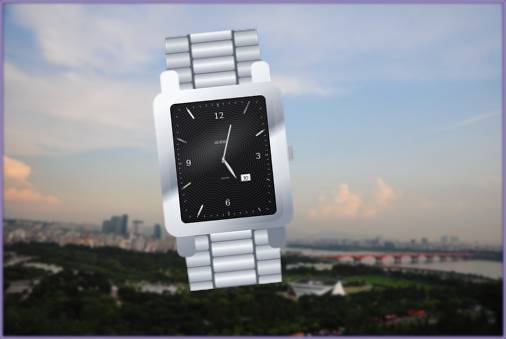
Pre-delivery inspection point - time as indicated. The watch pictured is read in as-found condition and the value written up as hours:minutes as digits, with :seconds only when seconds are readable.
5:03
